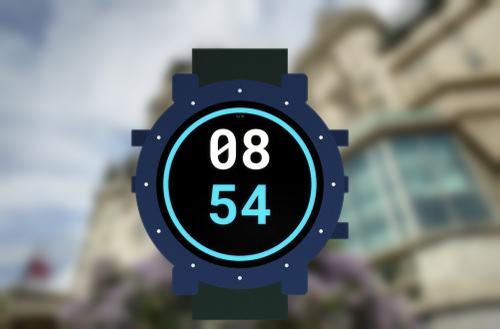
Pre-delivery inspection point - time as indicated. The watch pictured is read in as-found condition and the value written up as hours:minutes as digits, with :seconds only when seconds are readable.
8:54
